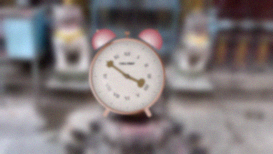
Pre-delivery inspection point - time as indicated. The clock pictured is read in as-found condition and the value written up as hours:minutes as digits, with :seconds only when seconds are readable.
3:51
